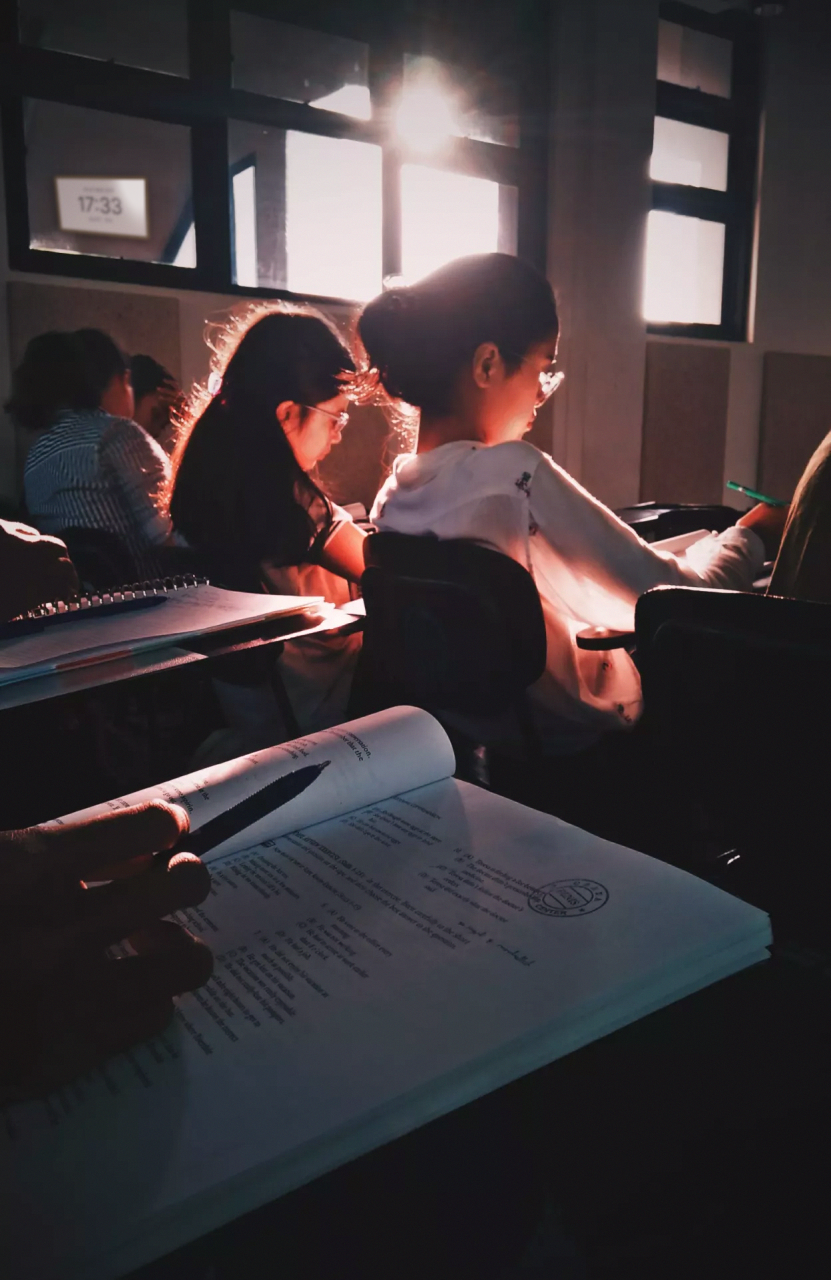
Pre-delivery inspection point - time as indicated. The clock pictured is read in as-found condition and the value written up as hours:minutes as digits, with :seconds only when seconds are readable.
17:33
